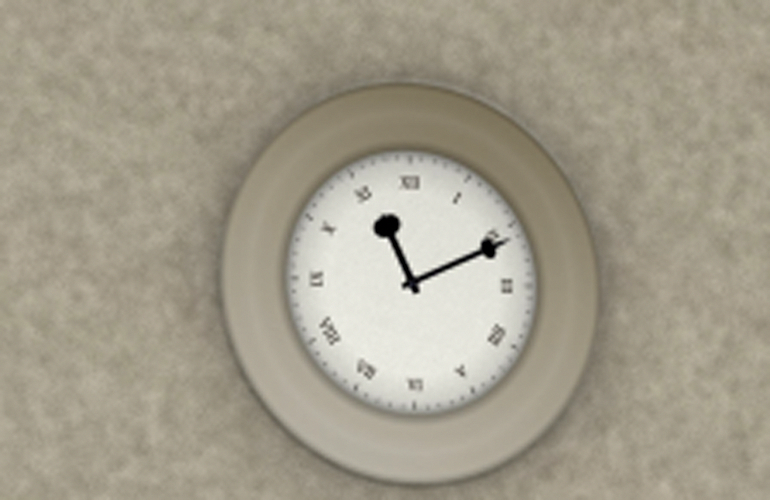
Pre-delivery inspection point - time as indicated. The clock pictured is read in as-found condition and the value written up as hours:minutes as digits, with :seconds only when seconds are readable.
11:11
